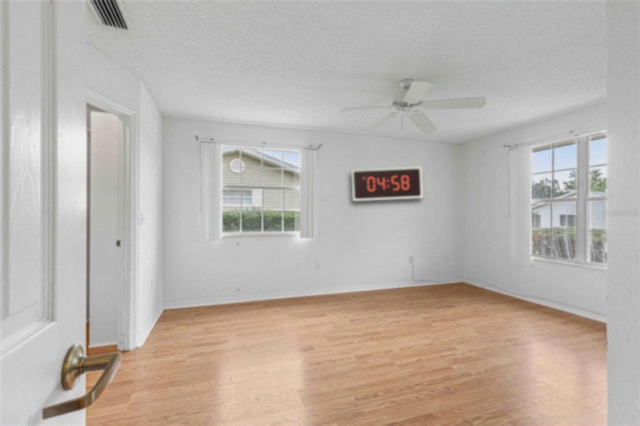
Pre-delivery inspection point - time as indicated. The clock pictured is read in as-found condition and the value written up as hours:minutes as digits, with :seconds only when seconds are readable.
4:58
